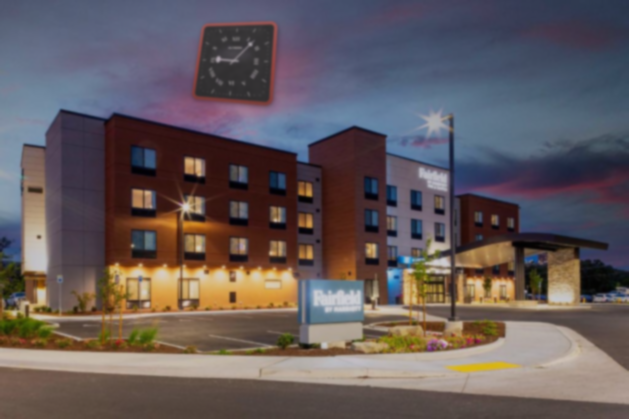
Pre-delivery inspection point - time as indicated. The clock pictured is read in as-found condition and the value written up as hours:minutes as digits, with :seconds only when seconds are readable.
9:07
